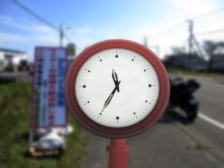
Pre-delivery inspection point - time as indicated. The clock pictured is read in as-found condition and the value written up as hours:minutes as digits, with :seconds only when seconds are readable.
11:35
